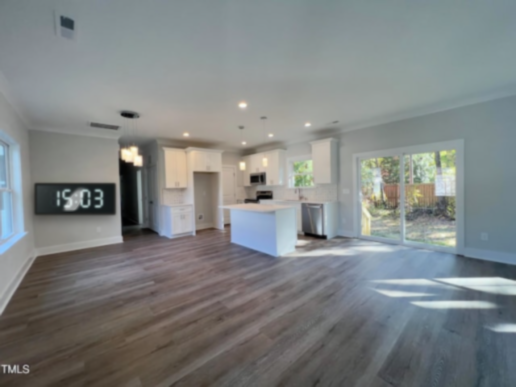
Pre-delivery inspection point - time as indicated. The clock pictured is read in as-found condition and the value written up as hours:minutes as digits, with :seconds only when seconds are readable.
15:03
